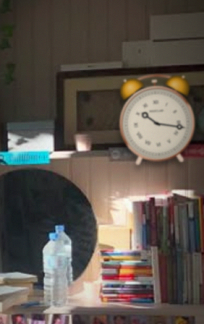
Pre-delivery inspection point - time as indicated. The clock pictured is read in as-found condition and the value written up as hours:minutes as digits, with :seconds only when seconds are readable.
10:17
